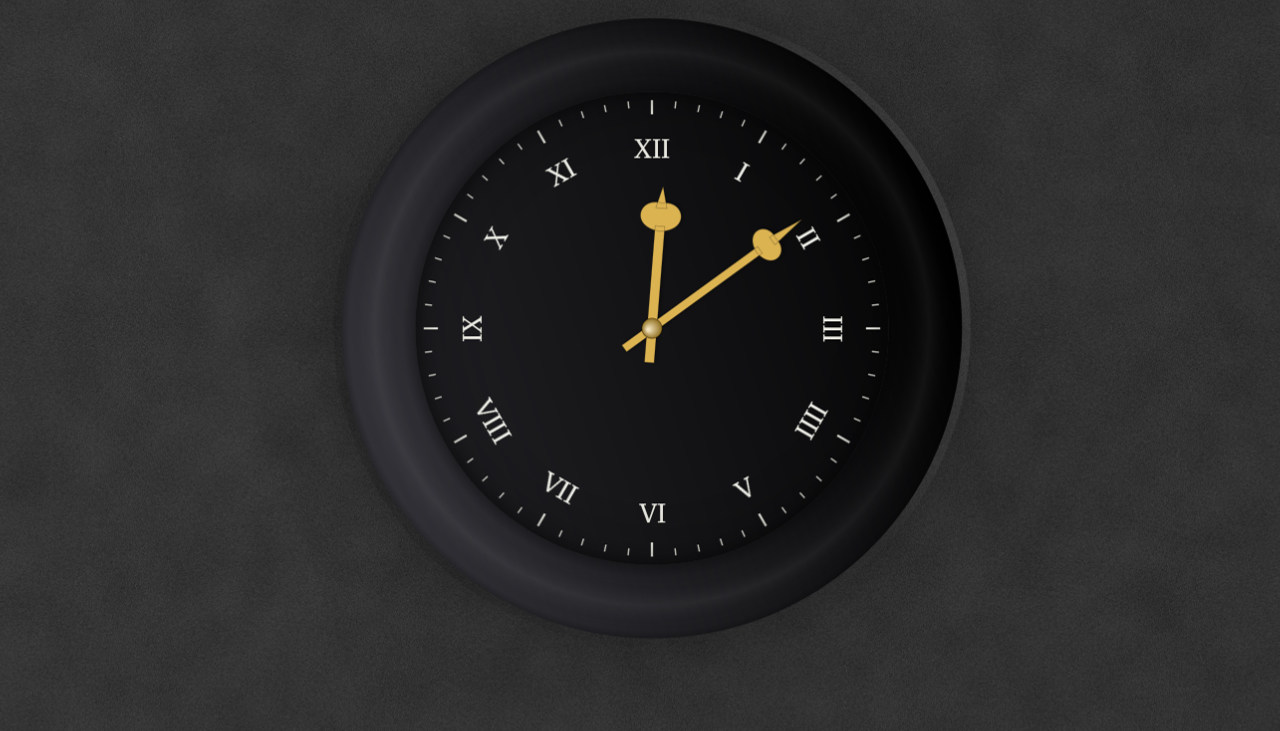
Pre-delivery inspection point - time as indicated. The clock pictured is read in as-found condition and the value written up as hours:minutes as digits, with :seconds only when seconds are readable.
12:09
